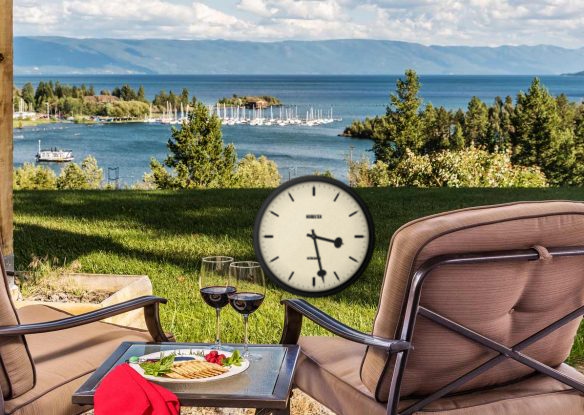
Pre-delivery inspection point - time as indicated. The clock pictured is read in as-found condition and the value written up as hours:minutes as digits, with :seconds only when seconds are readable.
3:28
